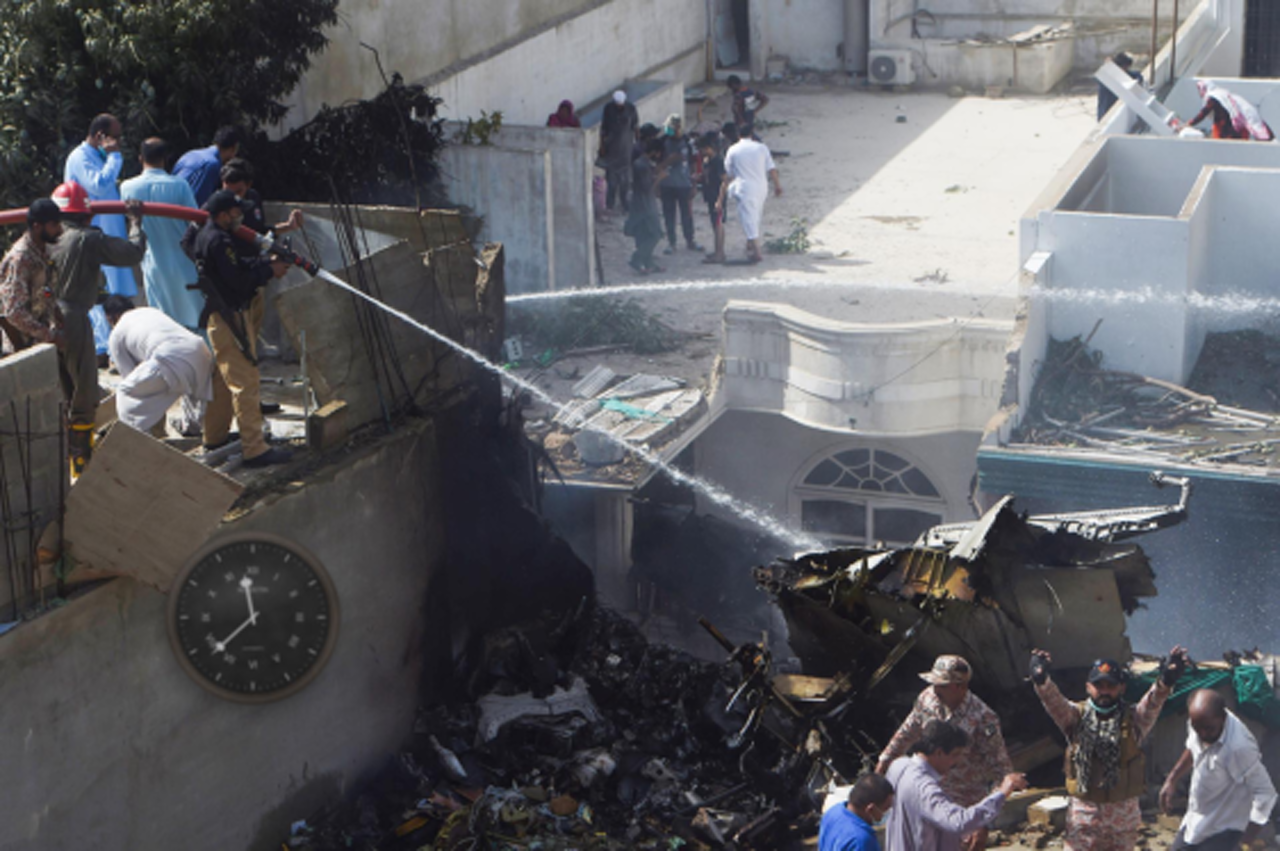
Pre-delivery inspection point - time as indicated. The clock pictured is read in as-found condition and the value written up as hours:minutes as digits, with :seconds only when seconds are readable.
11:38
